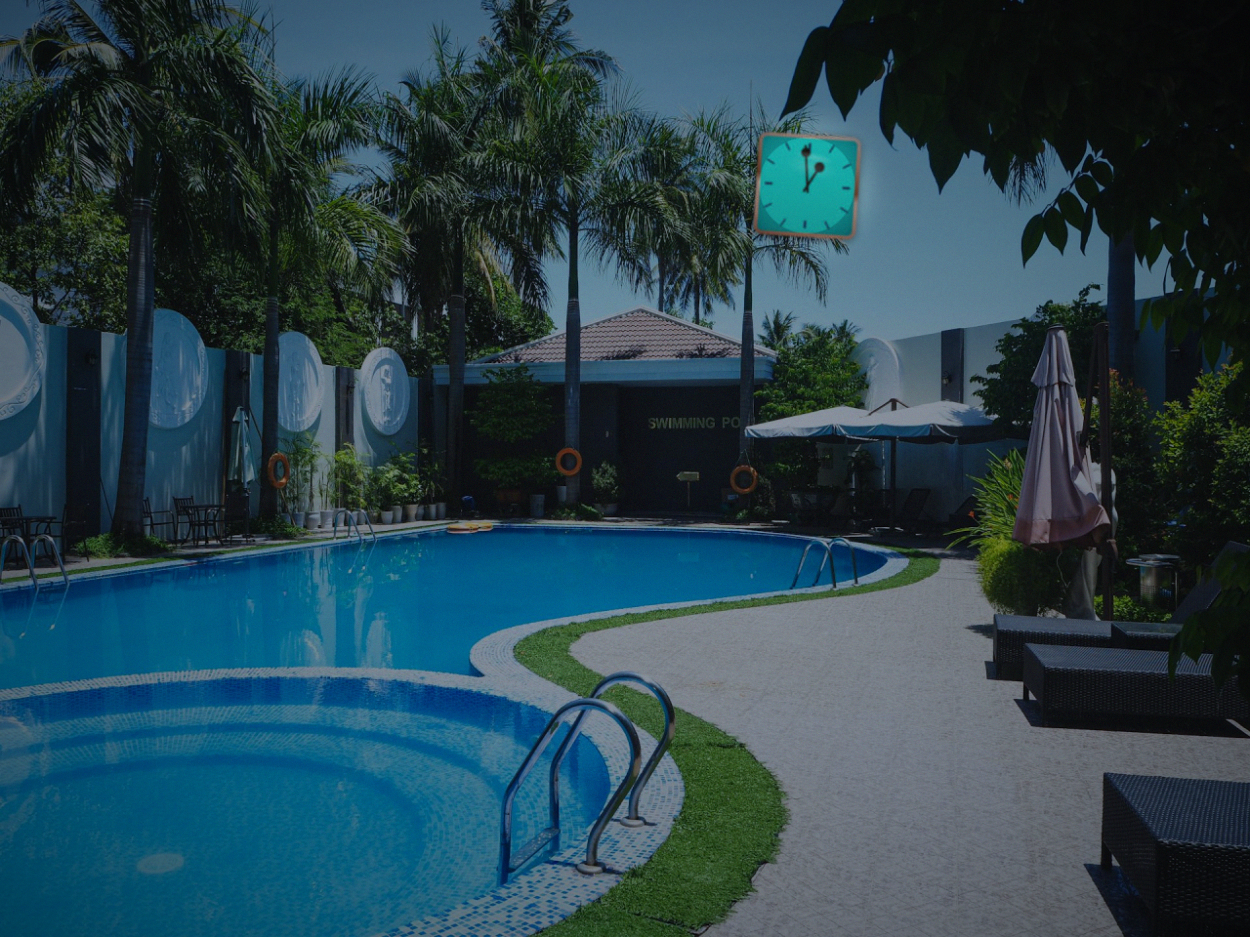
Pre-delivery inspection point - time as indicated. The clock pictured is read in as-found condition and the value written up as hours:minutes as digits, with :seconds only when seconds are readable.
12:59
